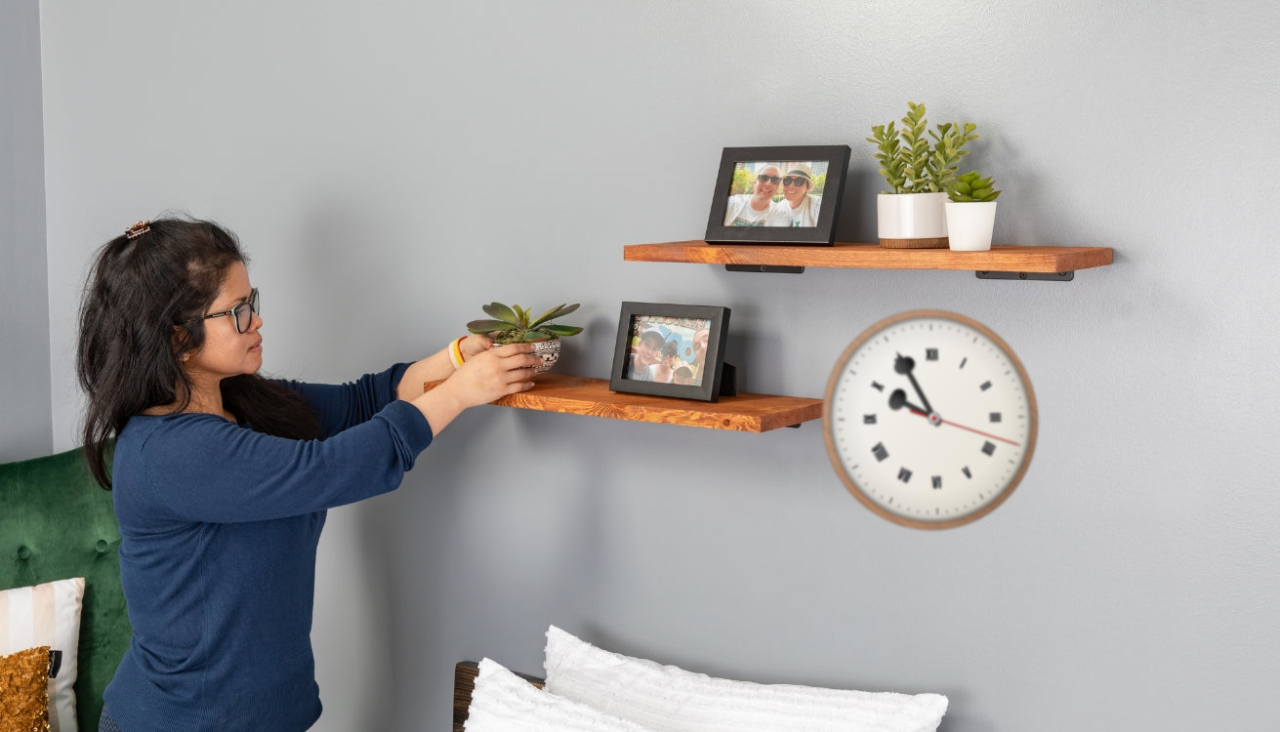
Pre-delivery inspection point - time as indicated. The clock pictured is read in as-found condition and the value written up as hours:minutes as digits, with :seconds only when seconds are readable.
9:55:18
